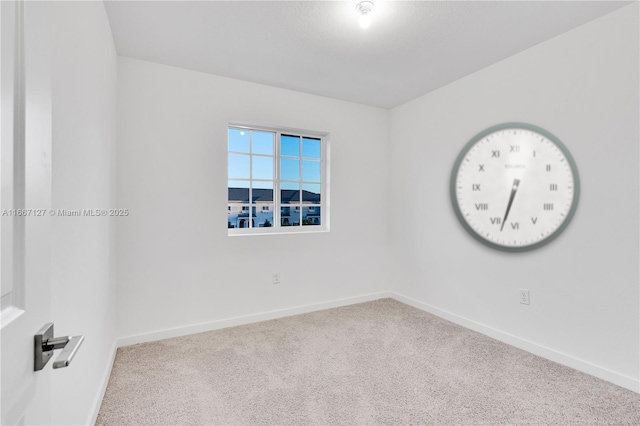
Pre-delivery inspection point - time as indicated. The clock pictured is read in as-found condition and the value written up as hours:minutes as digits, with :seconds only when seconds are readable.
6:33
